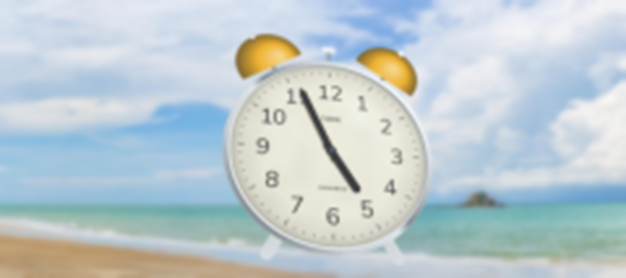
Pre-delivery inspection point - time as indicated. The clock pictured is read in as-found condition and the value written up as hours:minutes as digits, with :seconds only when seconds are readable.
4:56
